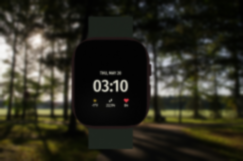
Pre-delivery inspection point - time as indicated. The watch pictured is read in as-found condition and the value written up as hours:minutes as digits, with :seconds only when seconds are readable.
3:10
